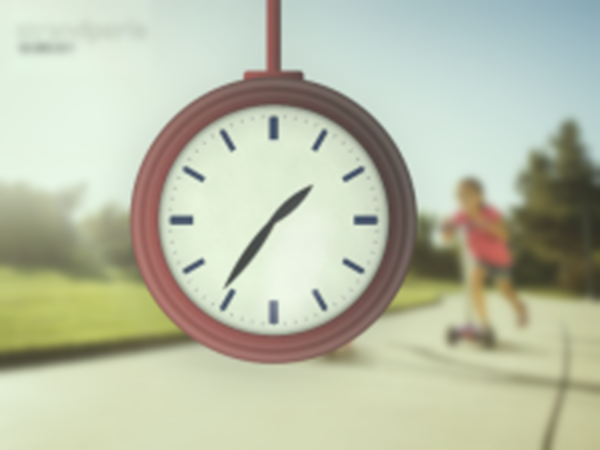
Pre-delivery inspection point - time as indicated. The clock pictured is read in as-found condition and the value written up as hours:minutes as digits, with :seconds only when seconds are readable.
1:36
